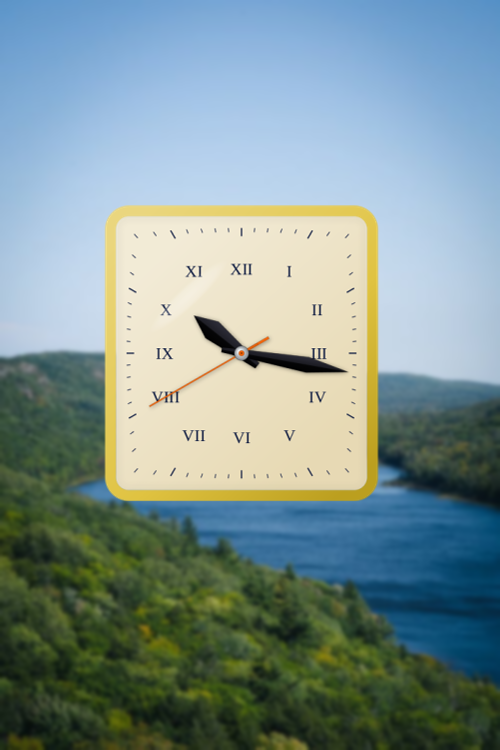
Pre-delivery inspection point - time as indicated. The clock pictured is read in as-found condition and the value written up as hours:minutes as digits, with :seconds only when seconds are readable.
10:16:40
